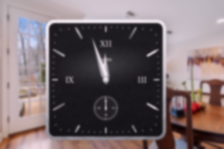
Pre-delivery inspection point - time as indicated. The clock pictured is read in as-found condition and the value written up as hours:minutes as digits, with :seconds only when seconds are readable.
11:57
